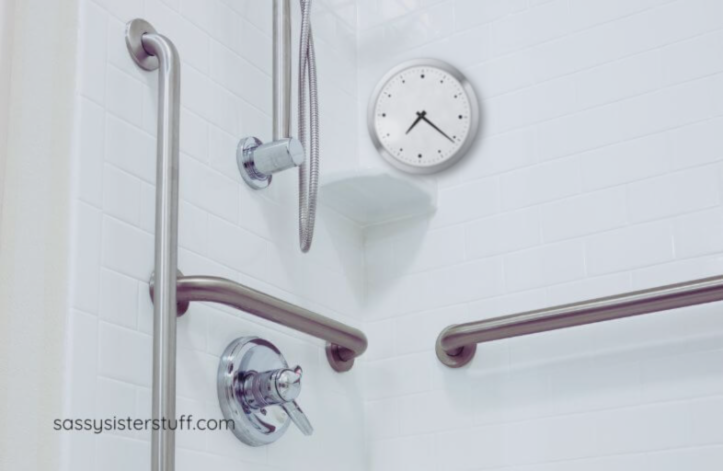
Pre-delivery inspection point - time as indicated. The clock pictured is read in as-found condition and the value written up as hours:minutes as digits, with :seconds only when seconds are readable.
7:21
